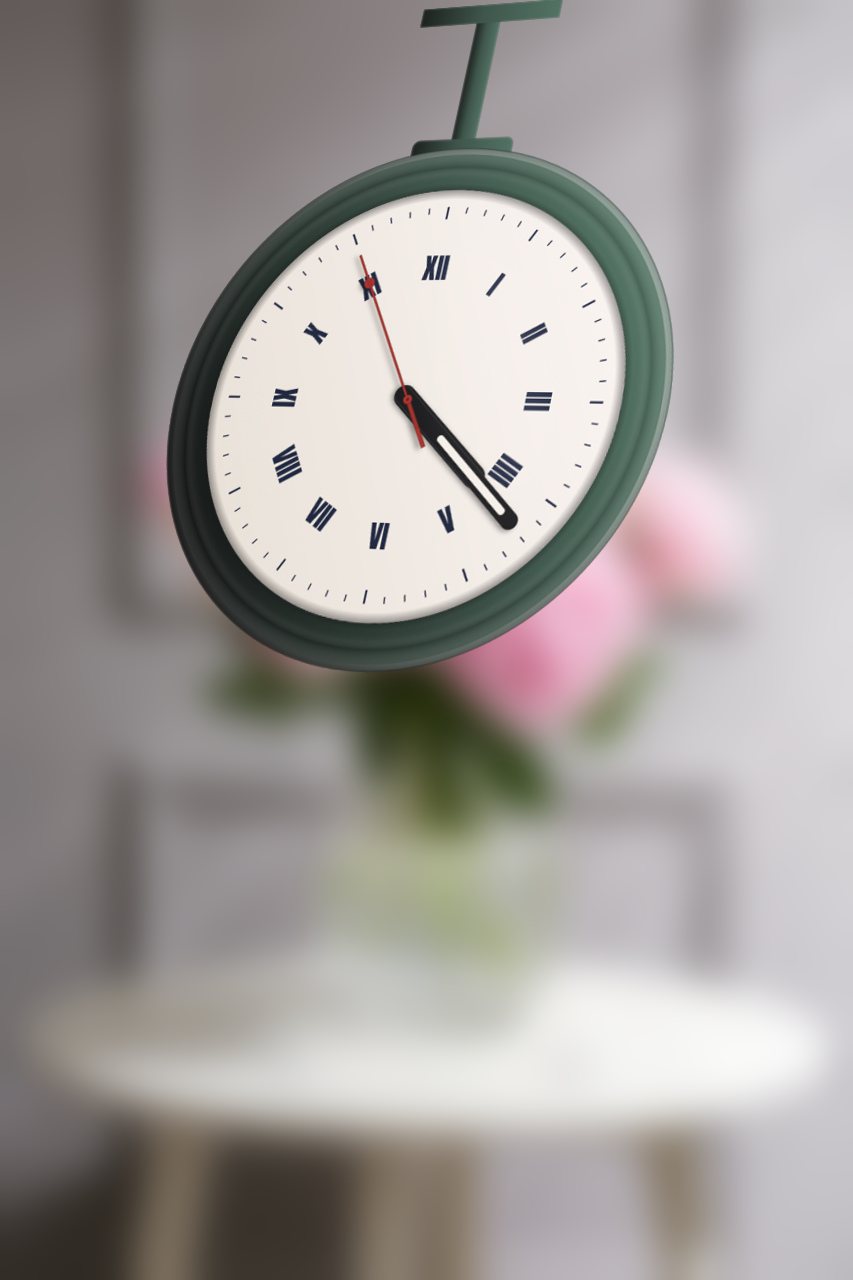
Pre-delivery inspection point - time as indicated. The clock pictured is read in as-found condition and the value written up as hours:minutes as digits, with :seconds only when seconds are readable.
4:21:55
